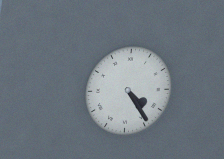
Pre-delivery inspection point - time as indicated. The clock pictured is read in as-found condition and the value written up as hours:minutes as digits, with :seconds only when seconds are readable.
4:24
